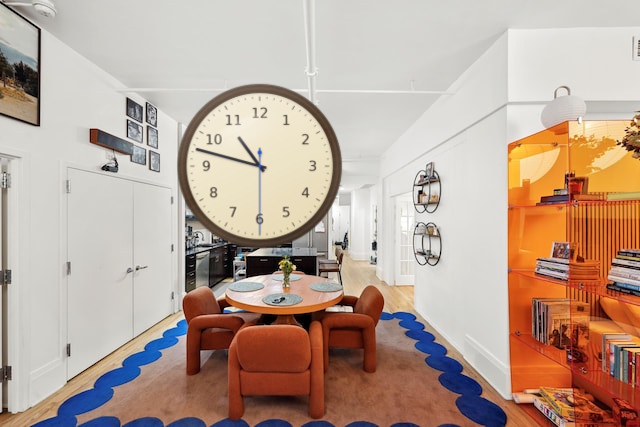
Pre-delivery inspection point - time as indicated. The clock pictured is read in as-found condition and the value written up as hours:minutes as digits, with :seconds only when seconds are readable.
10:47:30
